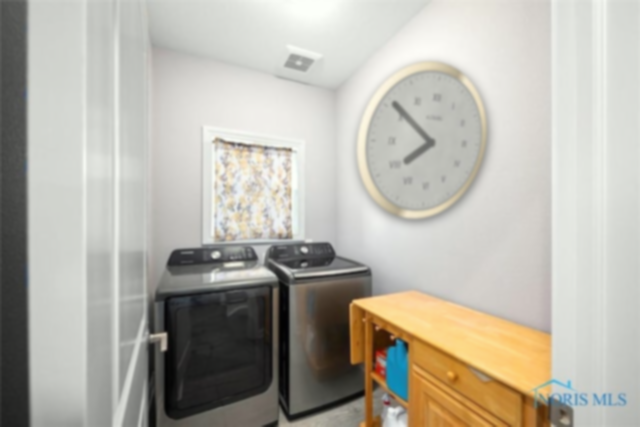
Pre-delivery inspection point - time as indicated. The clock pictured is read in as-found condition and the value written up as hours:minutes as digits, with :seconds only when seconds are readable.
7:51
